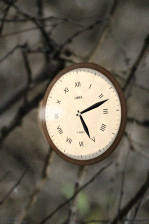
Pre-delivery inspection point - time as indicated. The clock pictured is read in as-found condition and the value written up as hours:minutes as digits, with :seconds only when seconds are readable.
5:12
